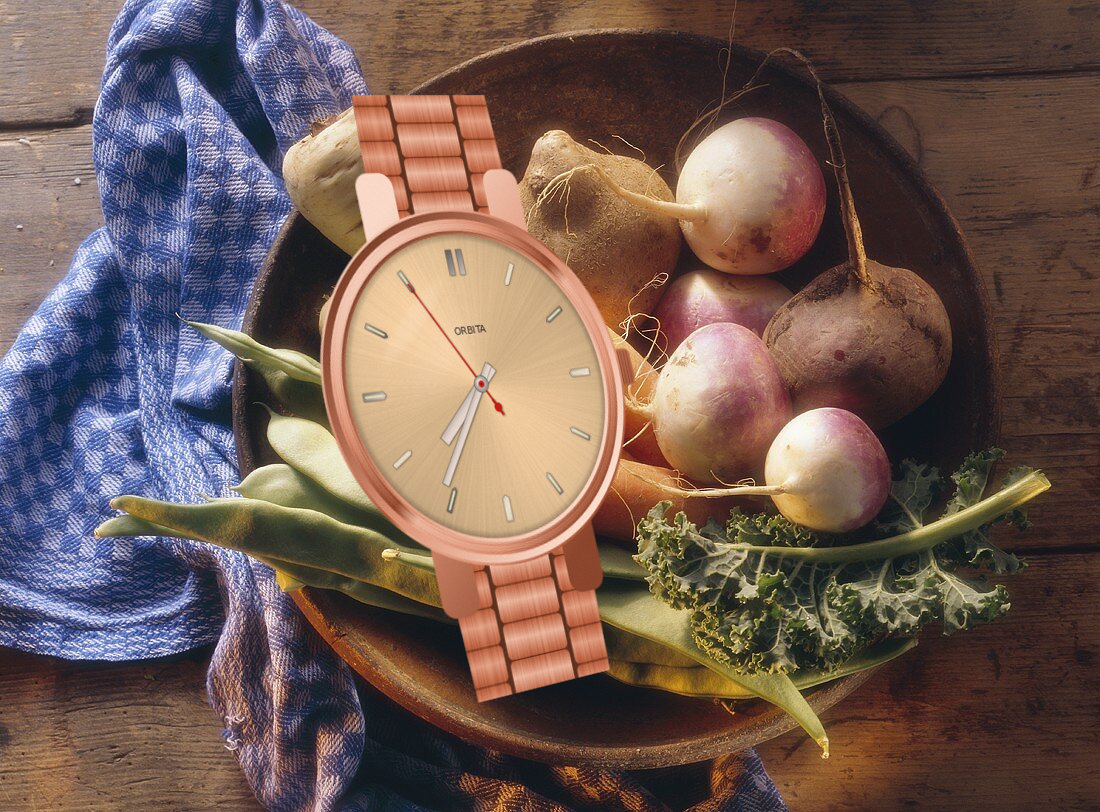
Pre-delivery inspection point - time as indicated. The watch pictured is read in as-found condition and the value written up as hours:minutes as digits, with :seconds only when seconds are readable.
7:35:55
